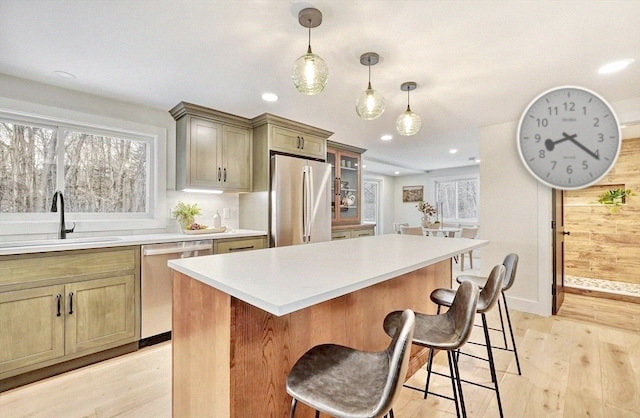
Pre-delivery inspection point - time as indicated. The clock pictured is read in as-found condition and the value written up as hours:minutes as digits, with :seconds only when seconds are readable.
8:21
